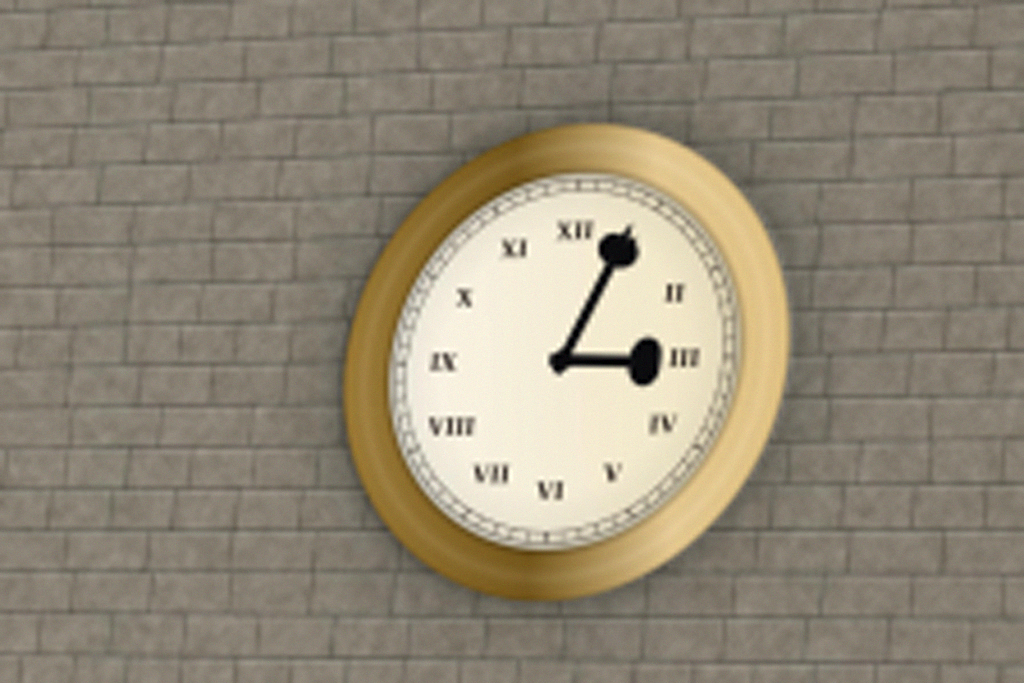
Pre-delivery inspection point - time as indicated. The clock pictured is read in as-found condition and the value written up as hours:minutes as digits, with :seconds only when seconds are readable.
3:04
